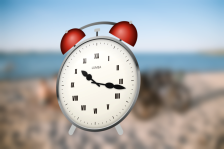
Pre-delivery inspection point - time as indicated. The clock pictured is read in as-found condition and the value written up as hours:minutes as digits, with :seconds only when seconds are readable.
10:17
